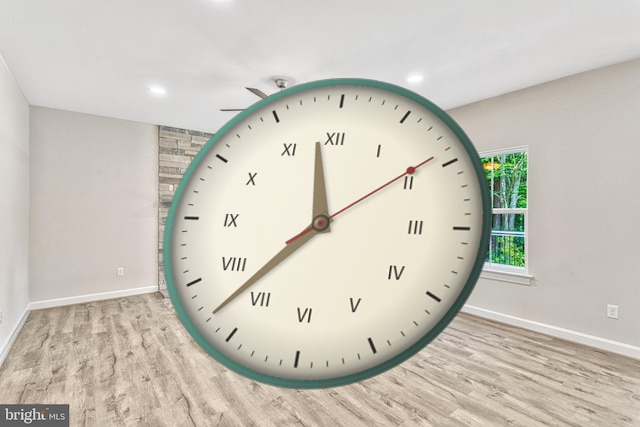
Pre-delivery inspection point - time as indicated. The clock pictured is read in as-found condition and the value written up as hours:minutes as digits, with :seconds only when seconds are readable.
11:37:09
